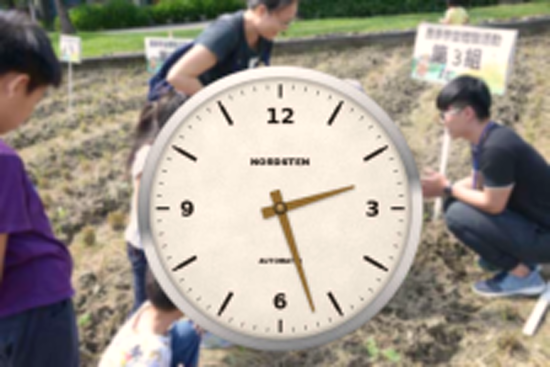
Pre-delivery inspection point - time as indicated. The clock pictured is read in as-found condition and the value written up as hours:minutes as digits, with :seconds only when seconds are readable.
2:27
